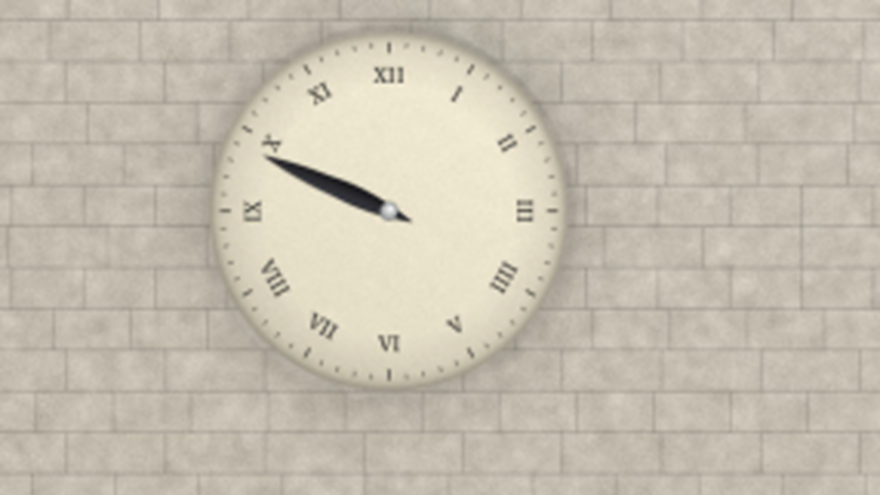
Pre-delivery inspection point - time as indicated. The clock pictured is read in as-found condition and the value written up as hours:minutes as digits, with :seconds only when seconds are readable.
9:49
